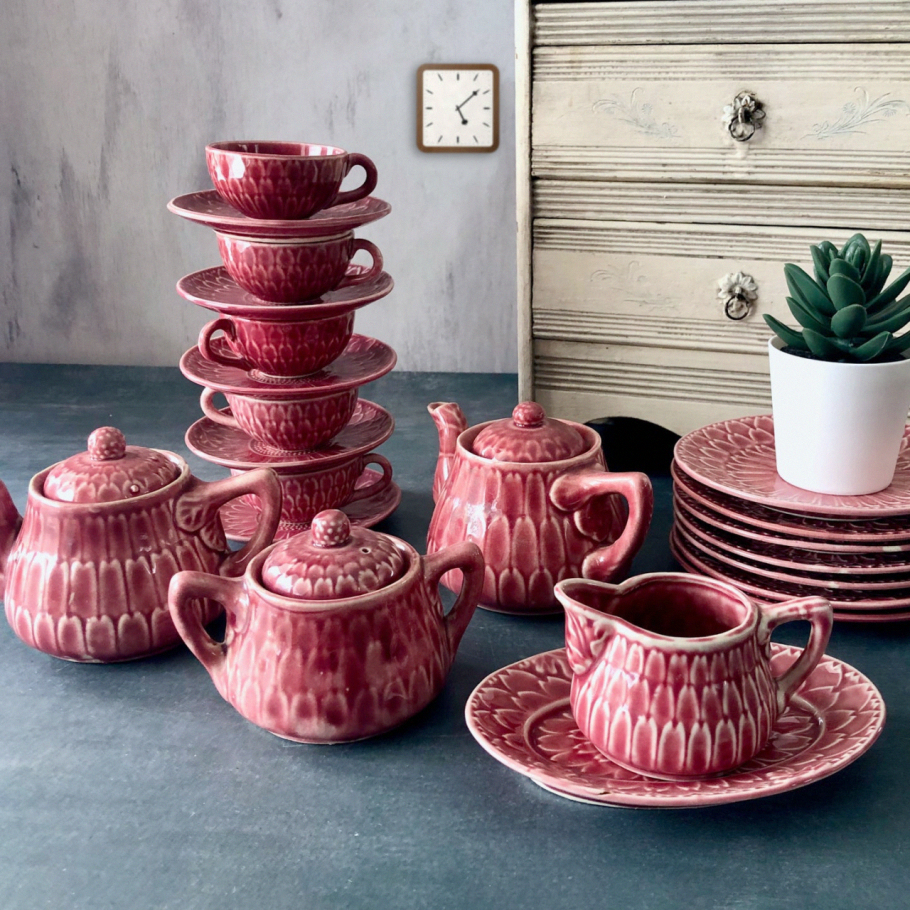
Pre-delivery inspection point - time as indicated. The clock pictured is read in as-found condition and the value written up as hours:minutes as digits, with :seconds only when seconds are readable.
5:08
